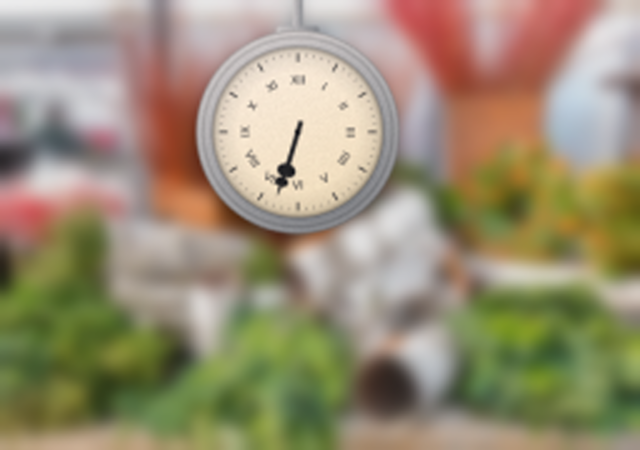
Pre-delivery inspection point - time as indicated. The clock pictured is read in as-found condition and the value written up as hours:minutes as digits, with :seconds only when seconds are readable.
6:33
